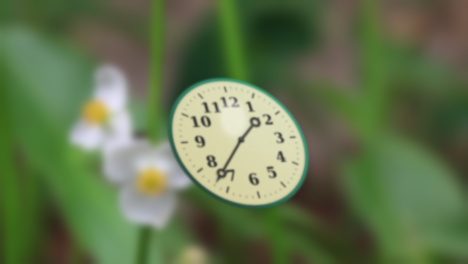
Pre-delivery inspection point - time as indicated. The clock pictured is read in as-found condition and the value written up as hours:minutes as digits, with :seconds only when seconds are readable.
1:37
